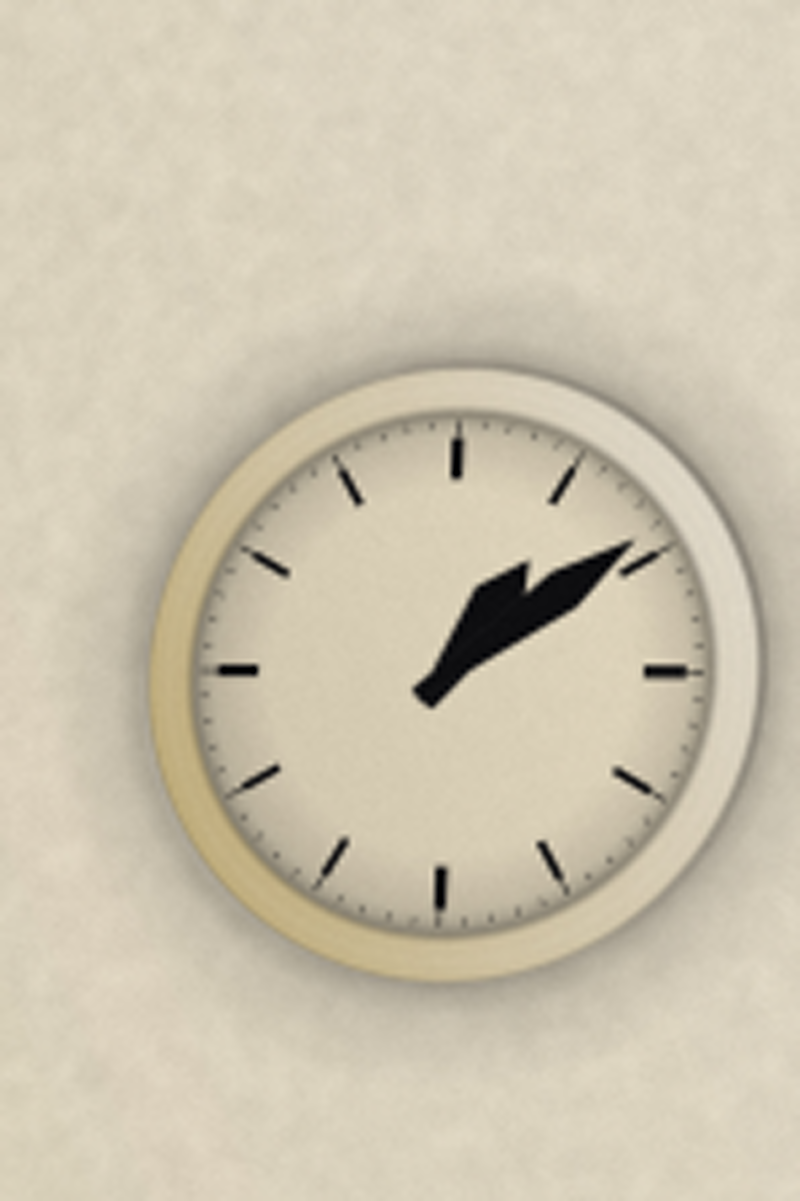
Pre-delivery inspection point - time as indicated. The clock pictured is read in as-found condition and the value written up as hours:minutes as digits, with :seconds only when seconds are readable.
1:09
